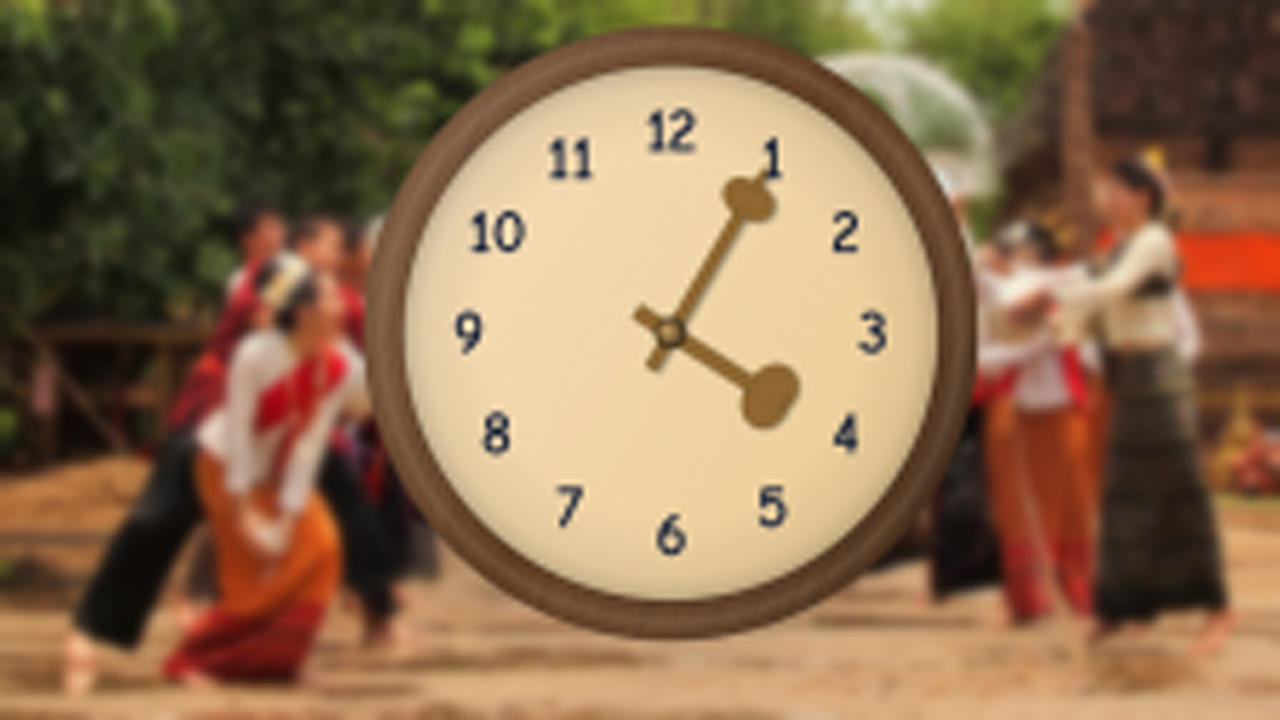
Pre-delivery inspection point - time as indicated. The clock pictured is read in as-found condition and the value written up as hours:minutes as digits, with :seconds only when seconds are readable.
4:05
